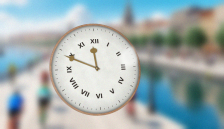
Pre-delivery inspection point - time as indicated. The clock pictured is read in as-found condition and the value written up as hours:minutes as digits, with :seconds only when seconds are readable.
11:49
